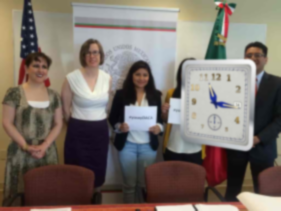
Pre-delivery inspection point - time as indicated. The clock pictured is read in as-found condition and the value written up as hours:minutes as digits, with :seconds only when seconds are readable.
11:16
